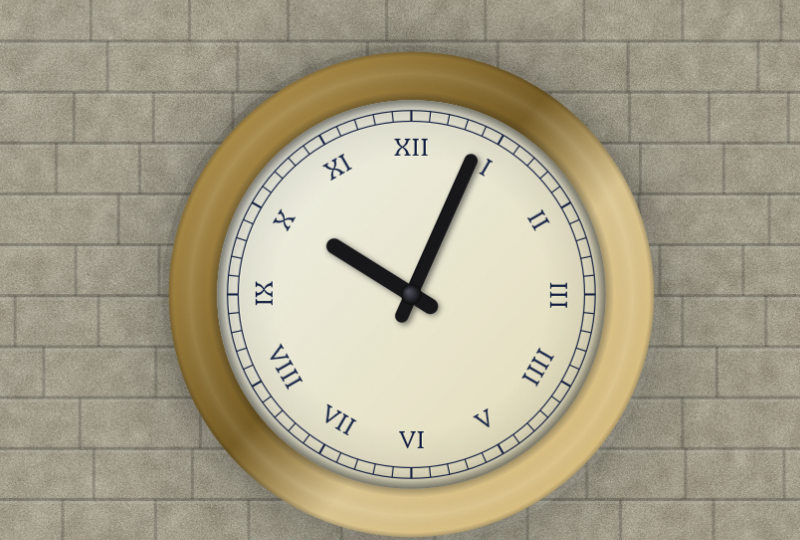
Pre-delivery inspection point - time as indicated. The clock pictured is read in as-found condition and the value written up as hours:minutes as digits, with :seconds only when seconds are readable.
10:04
